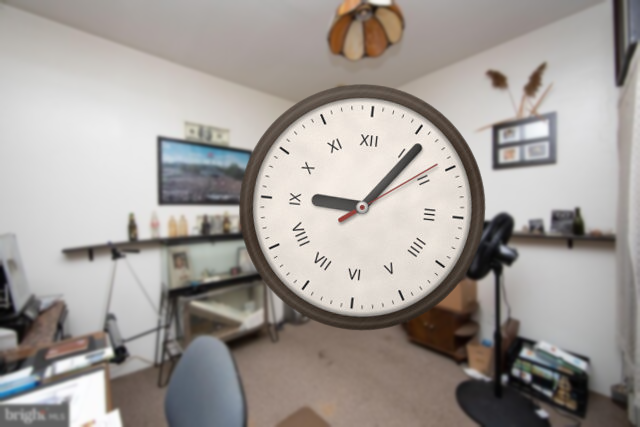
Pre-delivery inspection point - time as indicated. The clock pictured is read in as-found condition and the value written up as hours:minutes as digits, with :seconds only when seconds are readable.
9:06:09
